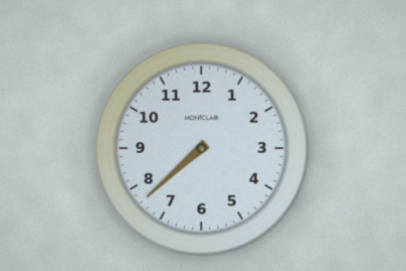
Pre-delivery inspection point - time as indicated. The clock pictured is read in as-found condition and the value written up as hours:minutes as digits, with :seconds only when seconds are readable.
7:38
